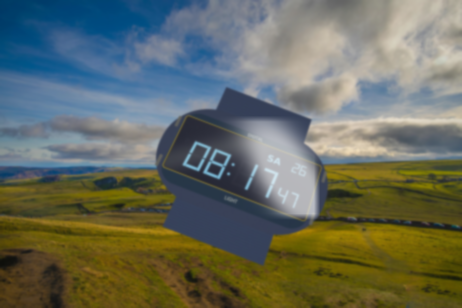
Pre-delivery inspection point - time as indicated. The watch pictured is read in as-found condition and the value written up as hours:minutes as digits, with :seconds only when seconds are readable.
8:17:47
